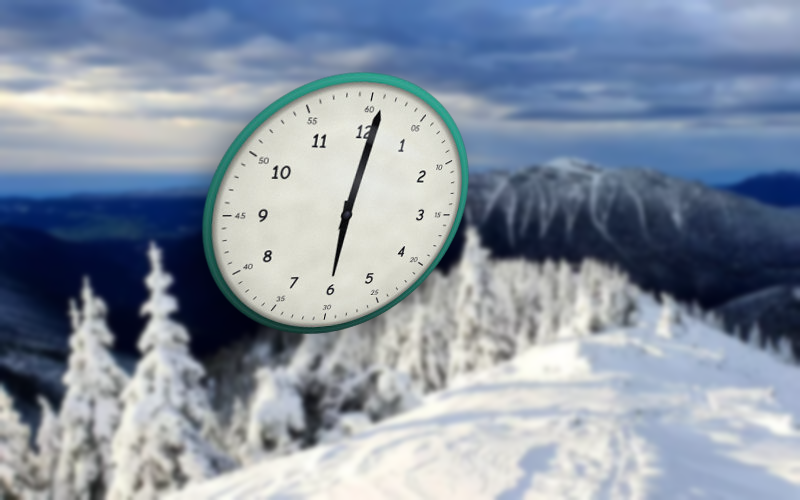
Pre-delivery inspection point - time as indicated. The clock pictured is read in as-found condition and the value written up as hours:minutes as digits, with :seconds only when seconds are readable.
6:01
